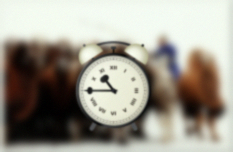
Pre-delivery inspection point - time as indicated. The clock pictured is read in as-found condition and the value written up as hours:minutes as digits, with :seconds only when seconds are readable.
10:45
